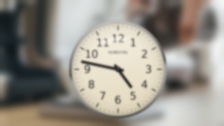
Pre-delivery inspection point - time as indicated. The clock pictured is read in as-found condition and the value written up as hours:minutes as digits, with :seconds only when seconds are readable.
4:47
